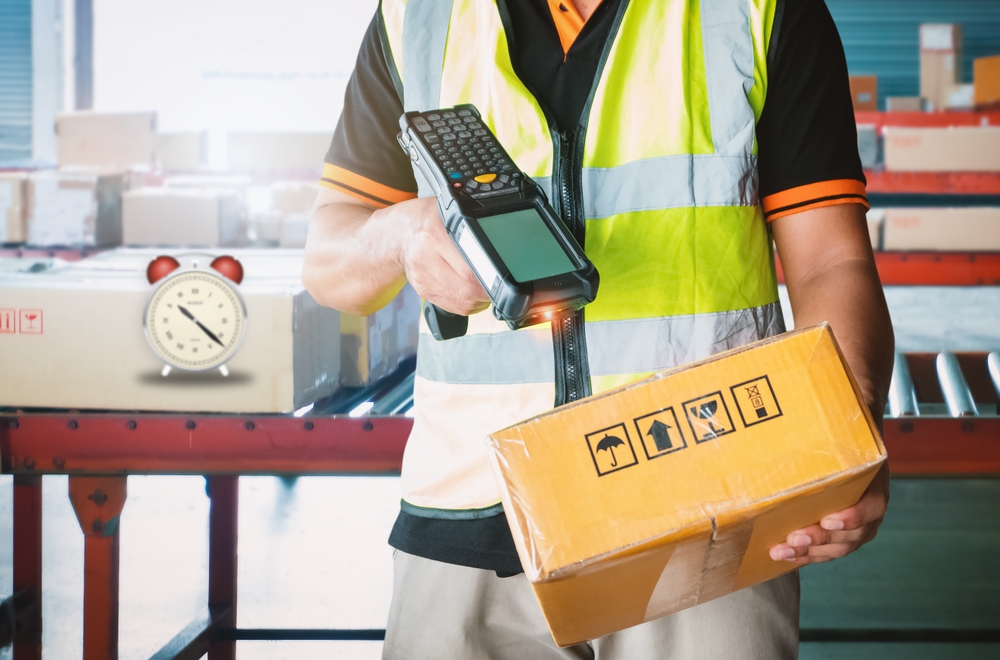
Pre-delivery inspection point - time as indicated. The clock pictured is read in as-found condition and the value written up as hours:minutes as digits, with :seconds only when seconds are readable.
10:22
